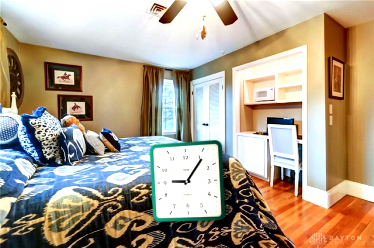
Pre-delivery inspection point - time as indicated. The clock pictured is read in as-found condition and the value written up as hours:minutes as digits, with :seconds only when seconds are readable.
9:06
